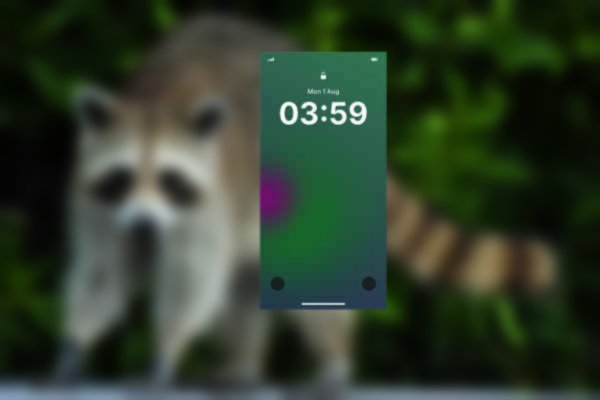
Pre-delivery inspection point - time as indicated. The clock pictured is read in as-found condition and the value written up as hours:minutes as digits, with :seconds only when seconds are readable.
3:59
